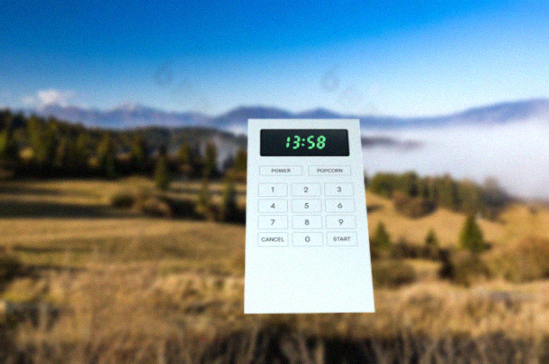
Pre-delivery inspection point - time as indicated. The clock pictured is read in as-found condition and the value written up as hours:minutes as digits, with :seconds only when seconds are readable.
13:58
